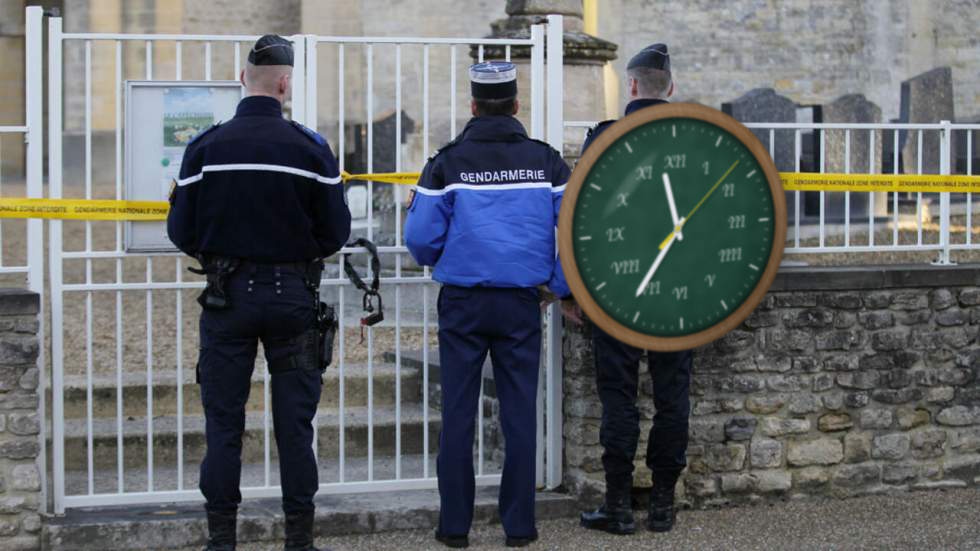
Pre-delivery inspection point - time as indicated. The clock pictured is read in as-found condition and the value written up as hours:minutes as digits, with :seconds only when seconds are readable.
11:36:08
